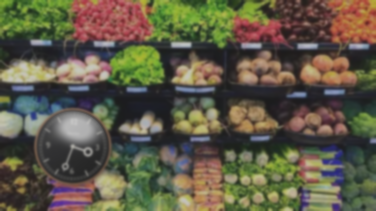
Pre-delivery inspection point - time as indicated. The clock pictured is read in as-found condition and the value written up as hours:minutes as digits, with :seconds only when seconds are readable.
3:33
